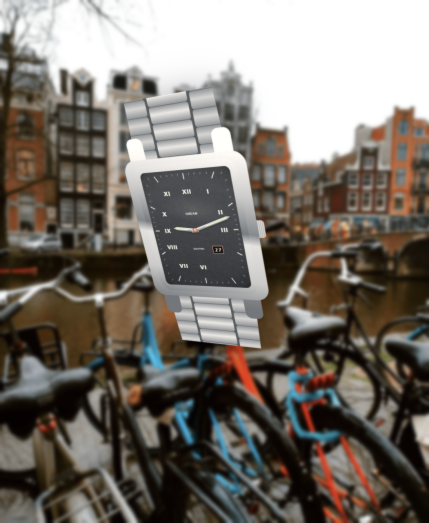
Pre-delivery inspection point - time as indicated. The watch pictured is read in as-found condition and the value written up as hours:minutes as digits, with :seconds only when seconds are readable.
9:12
